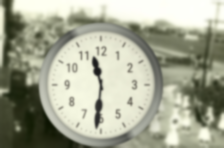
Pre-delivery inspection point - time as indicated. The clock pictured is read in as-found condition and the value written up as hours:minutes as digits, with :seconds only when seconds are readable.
11:31
